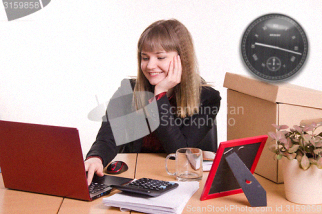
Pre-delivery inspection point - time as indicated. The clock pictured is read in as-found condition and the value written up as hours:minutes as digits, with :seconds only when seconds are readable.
9:17
